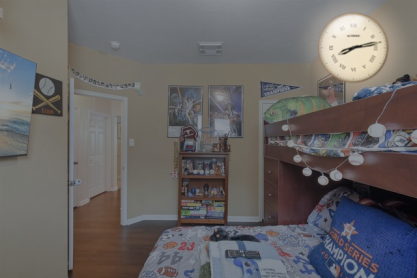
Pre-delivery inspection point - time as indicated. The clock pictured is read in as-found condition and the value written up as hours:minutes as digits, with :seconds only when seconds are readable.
8:13
